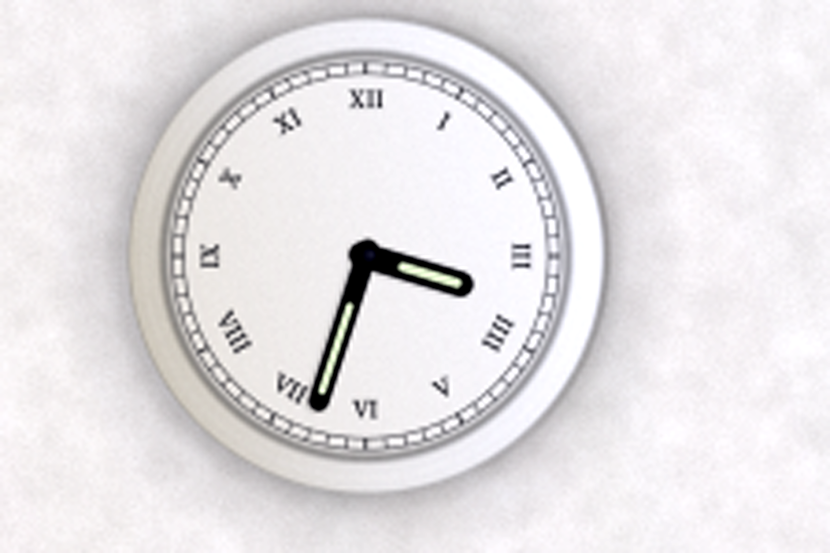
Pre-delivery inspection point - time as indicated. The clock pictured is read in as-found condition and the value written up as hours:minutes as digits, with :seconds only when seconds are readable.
3:33
